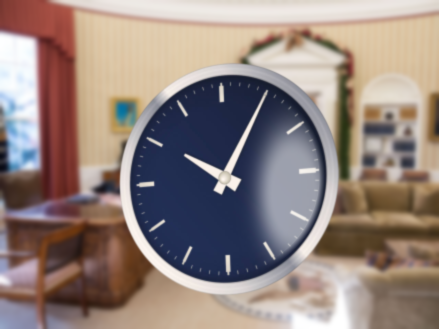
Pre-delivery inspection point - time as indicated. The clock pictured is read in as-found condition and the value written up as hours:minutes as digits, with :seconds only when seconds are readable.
10:05
